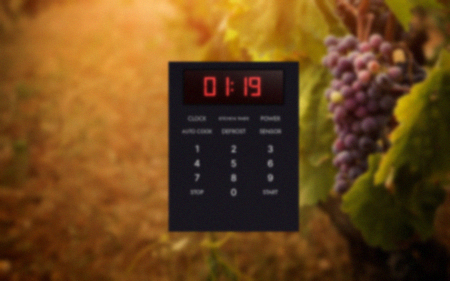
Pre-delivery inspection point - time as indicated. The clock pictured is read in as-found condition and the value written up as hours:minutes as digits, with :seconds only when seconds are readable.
1:19
